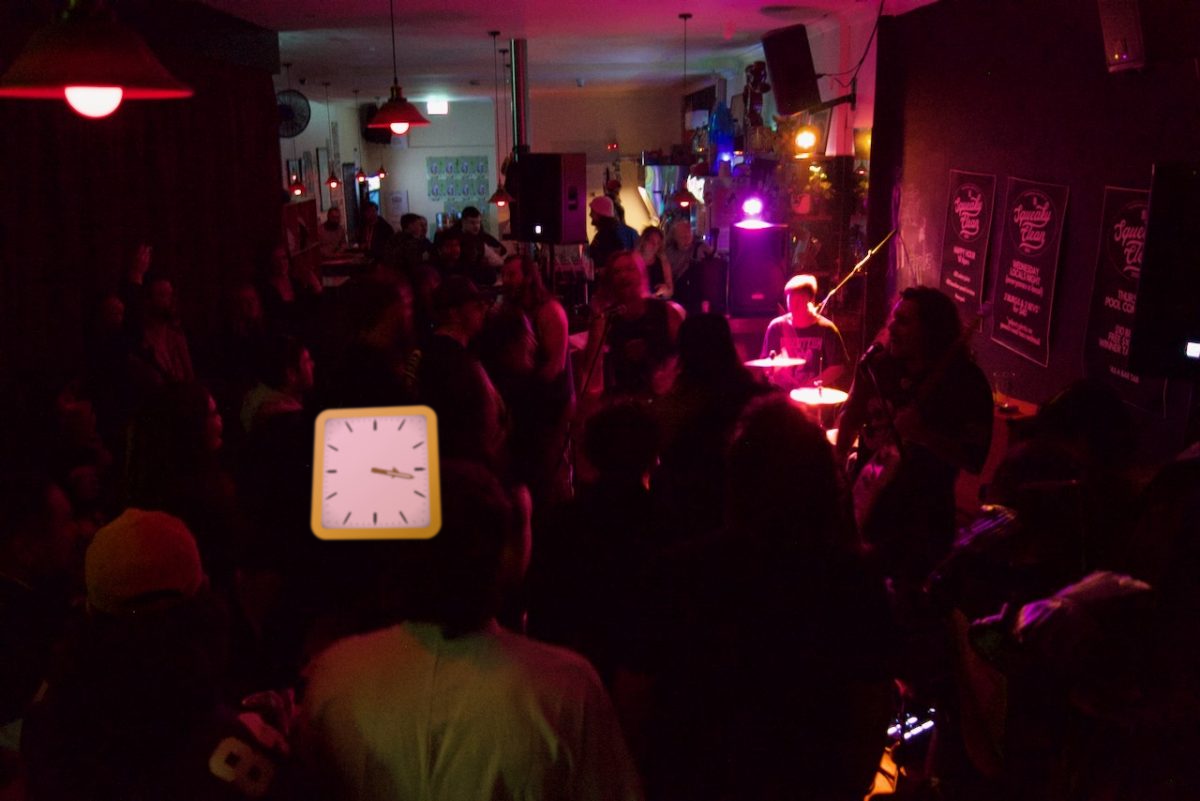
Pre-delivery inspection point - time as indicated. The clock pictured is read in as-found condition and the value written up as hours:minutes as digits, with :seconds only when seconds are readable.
3:17
